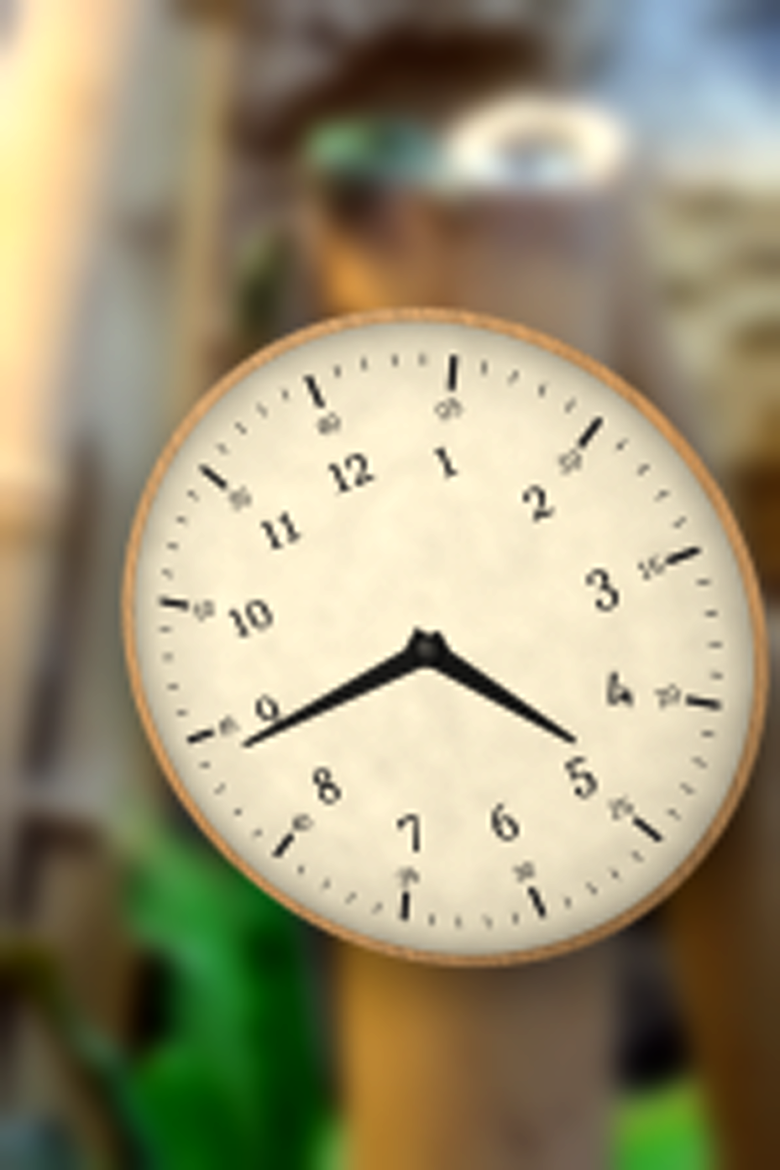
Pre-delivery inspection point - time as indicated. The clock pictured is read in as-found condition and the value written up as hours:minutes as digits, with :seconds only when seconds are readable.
4:44
